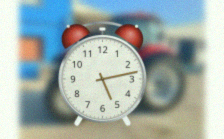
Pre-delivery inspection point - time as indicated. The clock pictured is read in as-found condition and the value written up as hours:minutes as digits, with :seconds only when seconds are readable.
5:13
